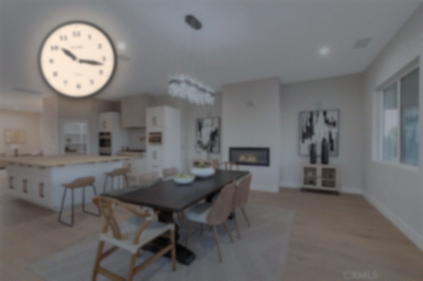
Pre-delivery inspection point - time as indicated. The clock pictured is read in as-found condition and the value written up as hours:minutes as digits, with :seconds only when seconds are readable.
10:17
